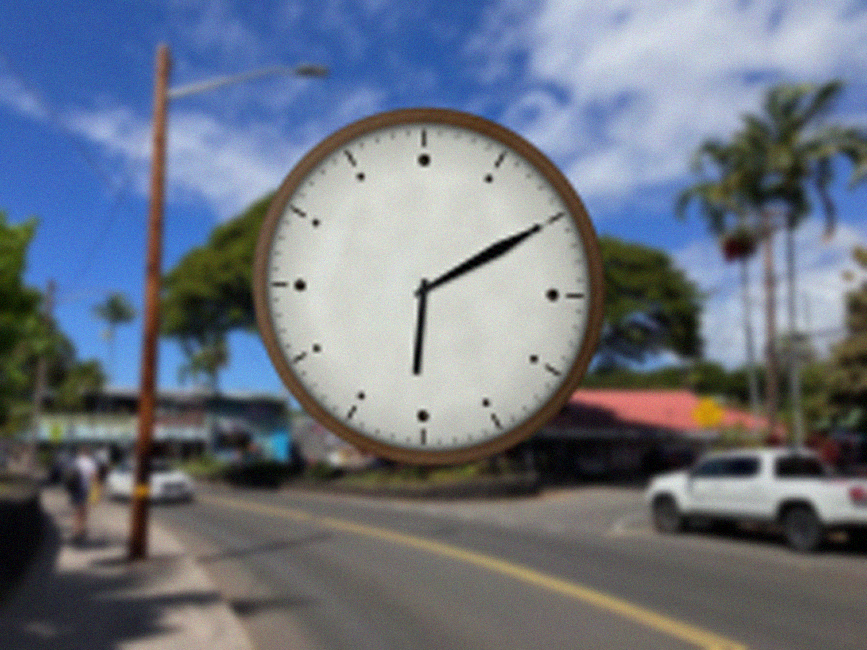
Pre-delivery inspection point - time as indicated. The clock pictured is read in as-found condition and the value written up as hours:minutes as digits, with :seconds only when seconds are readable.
6:10
